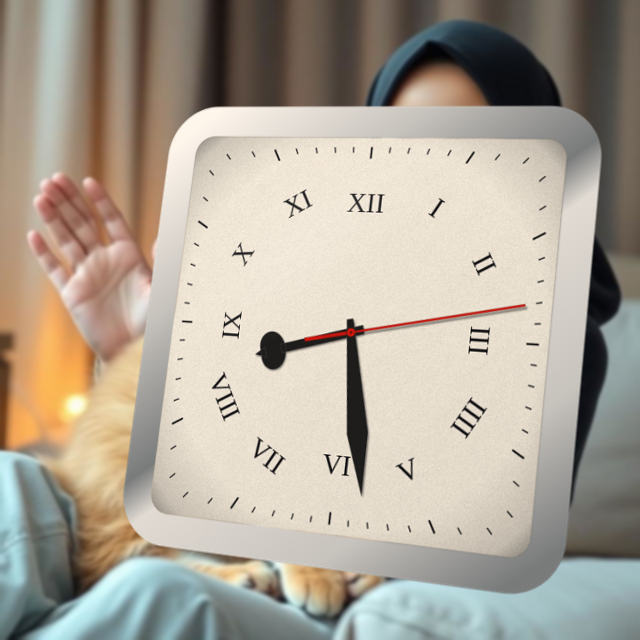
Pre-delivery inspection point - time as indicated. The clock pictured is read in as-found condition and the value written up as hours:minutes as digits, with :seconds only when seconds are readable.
8:28:13
